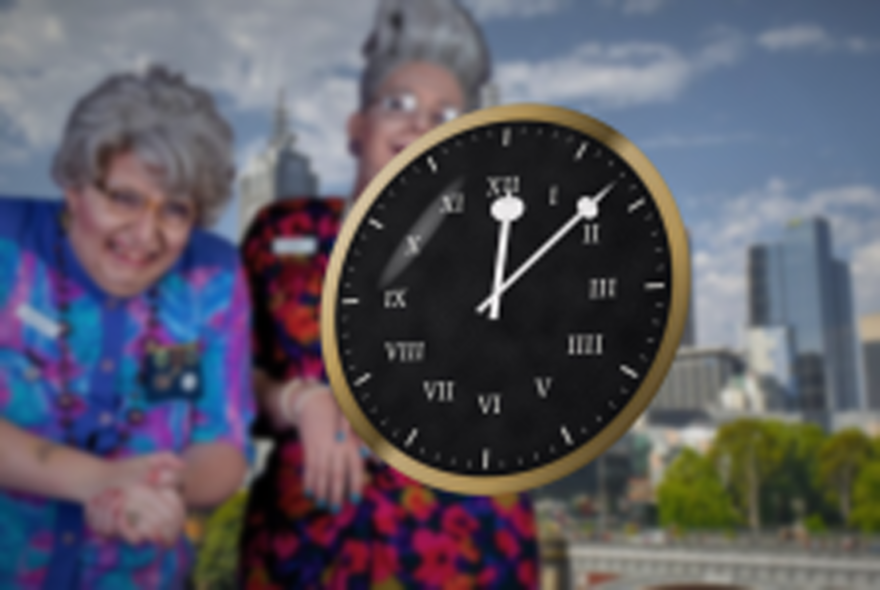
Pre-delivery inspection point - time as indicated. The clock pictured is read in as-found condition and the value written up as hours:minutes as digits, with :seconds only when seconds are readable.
12:08
